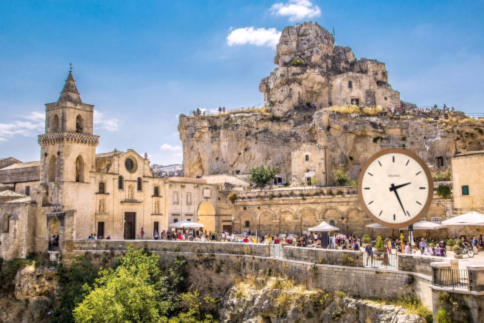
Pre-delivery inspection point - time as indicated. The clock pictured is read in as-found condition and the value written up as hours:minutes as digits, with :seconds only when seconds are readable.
2:26
